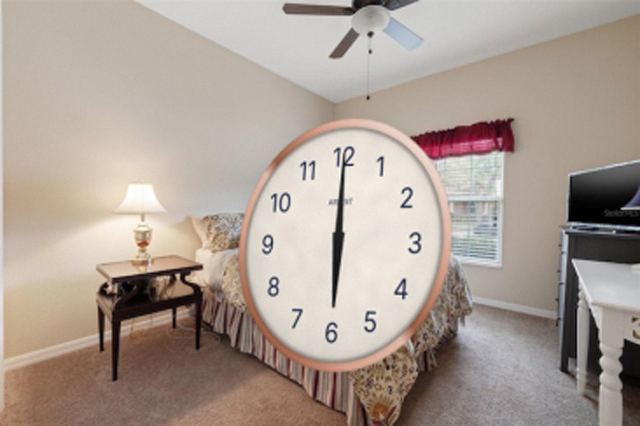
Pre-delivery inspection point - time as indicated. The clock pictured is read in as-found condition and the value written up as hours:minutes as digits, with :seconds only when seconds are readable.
6:00
